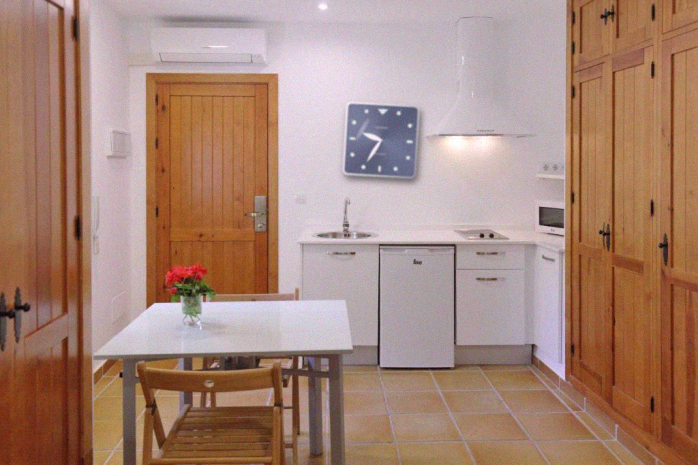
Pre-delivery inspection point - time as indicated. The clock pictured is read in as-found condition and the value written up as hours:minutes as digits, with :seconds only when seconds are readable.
9:35
